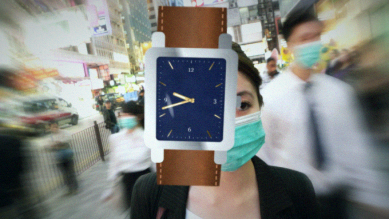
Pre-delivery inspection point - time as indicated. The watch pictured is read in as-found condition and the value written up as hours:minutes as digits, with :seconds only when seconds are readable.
9:42
